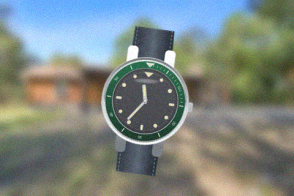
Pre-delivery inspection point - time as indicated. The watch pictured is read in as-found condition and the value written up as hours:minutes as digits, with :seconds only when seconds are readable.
11:36
